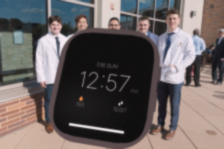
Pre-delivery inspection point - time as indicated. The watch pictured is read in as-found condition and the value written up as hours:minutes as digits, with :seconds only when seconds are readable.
12:57
